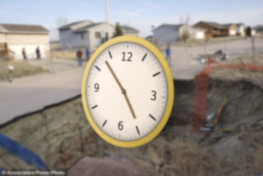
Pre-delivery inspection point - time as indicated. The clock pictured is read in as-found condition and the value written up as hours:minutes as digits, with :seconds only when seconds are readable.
4:53
